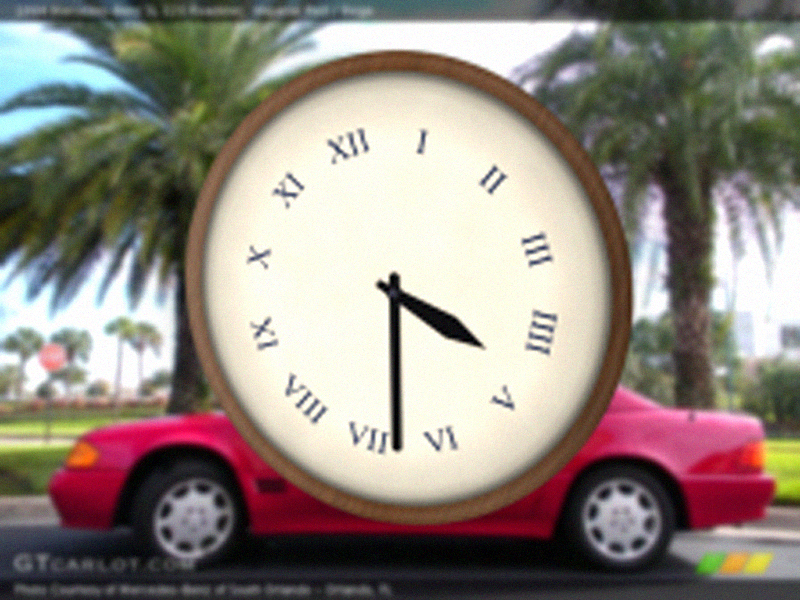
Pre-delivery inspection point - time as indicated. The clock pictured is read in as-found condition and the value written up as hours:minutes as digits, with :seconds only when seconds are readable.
4:33
